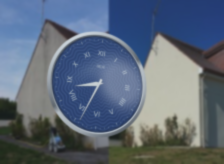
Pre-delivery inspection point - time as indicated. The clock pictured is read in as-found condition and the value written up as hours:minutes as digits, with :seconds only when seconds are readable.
8:34
